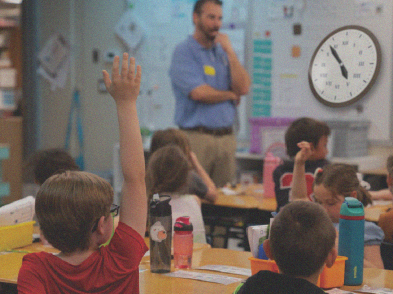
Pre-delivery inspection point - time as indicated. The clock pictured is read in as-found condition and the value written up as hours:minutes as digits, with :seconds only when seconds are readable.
4:53
